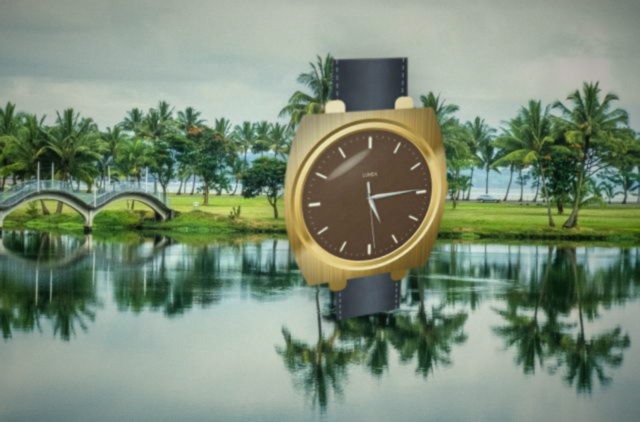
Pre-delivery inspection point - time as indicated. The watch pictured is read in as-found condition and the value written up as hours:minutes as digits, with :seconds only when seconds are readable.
5:14:29
